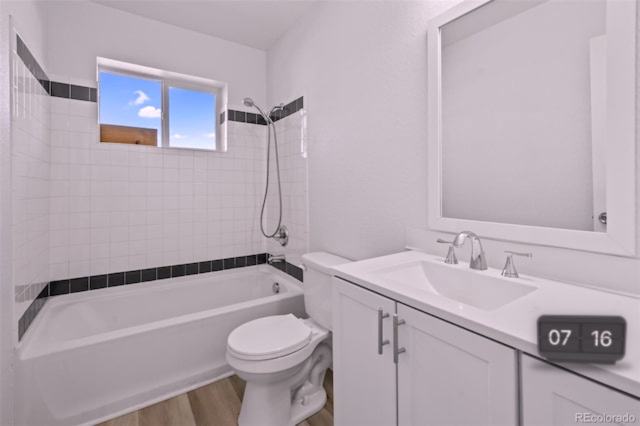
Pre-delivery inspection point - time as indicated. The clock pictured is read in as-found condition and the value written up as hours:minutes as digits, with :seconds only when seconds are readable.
7:16
